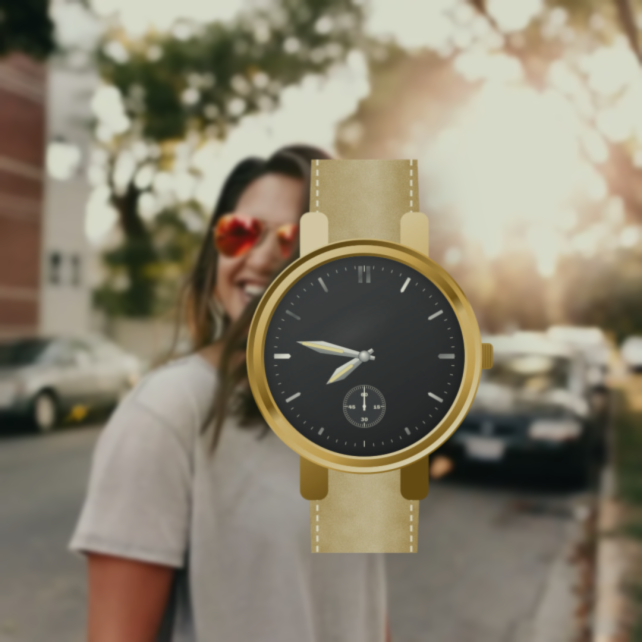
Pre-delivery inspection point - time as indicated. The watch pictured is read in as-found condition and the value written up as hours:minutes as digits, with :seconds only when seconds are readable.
7:47
